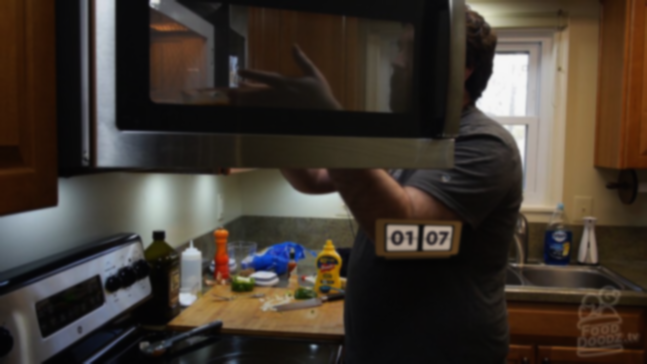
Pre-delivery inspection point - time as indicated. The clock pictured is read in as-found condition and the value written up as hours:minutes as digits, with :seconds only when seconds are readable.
1:07
